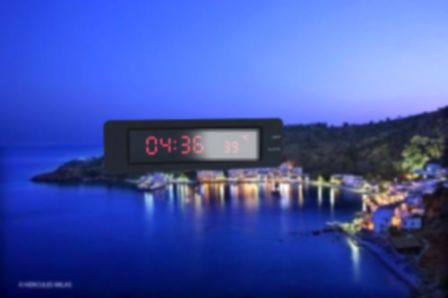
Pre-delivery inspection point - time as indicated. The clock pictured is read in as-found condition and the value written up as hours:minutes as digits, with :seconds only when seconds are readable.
4:36
